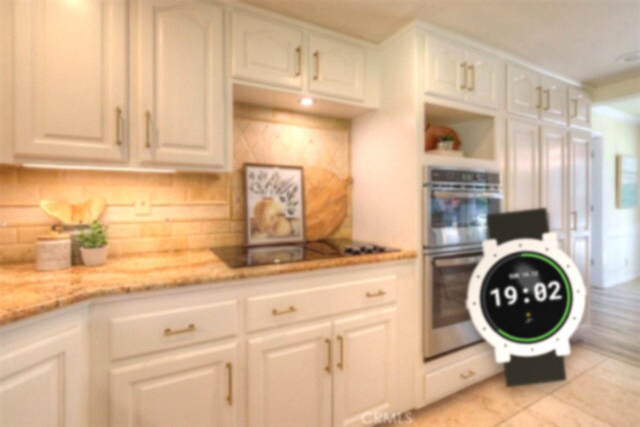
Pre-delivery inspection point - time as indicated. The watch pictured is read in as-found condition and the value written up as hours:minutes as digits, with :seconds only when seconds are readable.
19:02
